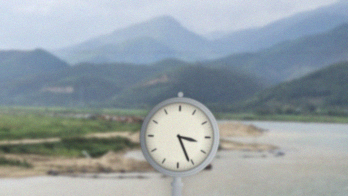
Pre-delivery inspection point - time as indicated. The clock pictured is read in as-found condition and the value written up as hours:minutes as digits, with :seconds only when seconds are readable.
3:26
